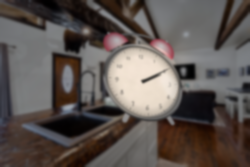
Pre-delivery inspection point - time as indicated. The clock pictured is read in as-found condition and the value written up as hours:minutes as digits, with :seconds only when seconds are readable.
2:10
